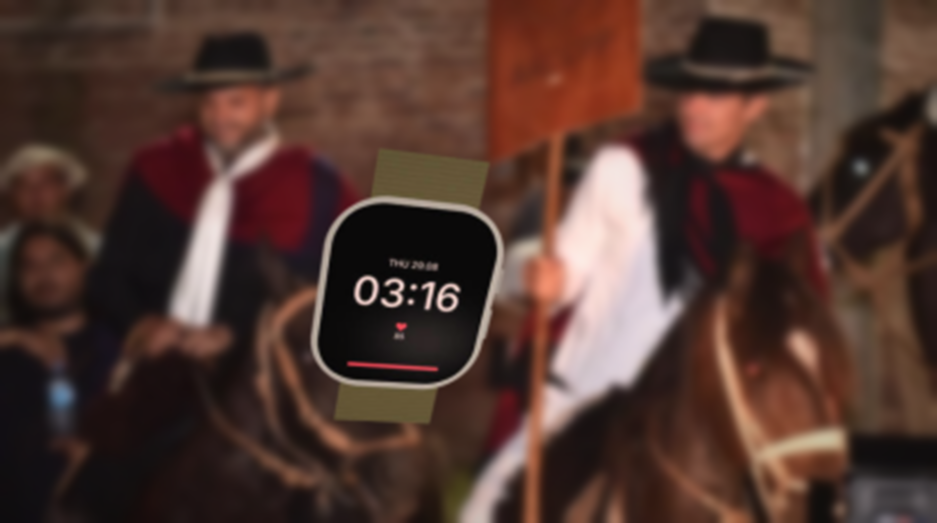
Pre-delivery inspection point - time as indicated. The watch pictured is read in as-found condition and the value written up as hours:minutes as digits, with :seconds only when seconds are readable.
3:16
